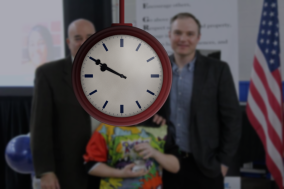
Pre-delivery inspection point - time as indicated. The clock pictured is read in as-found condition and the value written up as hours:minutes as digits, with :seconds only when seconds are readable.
9:50
